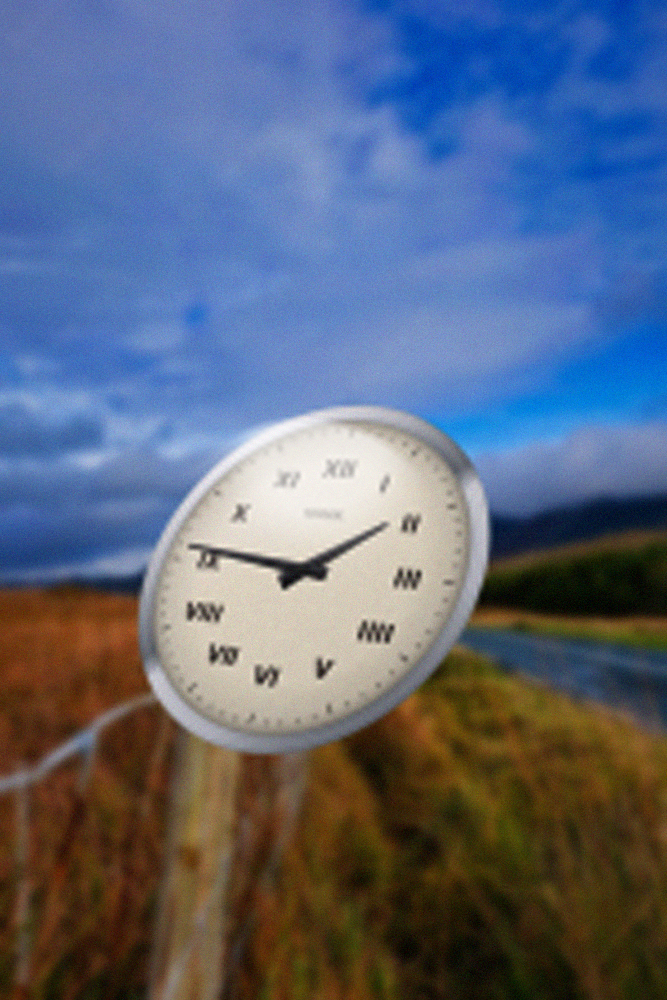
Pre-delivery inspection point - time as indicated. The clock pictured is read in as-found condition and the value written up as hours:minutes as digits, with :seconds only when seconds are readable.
1:46
